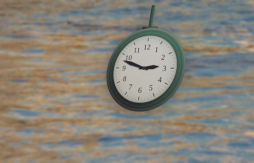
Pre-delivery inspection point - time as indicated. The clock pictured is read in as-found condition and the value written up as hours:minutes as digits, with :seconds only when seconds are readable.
2:48
